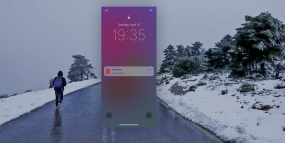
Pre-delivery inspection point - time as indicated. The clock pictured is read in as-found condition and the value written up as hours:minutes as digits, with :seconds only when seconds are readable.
19:35
